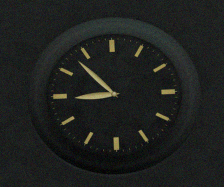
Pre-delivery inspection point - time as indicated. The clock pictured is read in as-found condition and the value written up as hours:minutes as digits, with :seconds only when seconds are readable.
8:53
